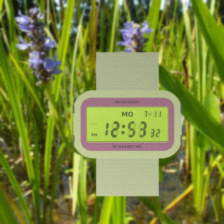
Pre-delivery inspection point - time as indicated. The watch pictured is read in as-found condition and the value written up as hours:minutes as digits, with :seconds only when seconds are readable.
12:53:32
